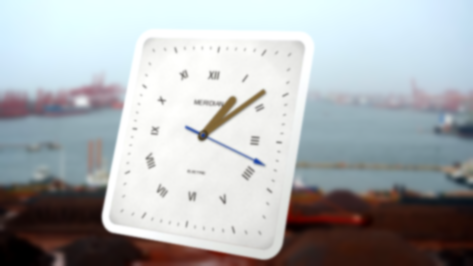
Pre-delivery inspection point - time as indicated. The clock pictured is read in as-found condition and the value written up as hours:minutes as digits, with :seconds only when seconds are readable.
1:08:18
